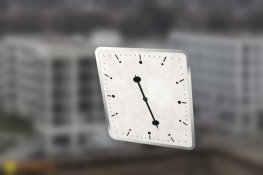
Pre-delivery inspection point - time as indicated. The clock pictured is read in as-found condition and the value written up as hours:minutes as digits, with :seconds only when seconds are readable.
11:27
